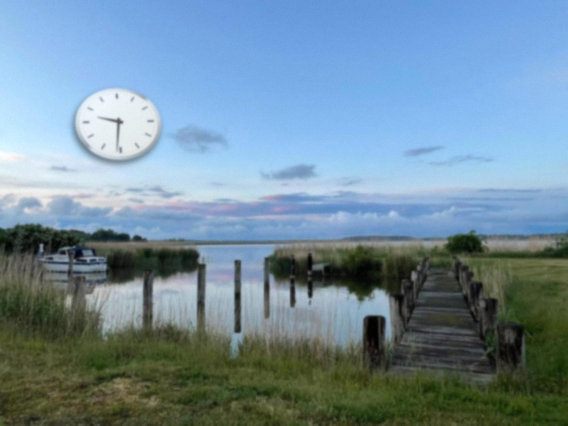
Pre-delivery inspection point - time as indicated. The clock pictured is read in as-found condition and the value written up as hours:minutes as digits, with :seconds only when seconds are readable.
9:31
